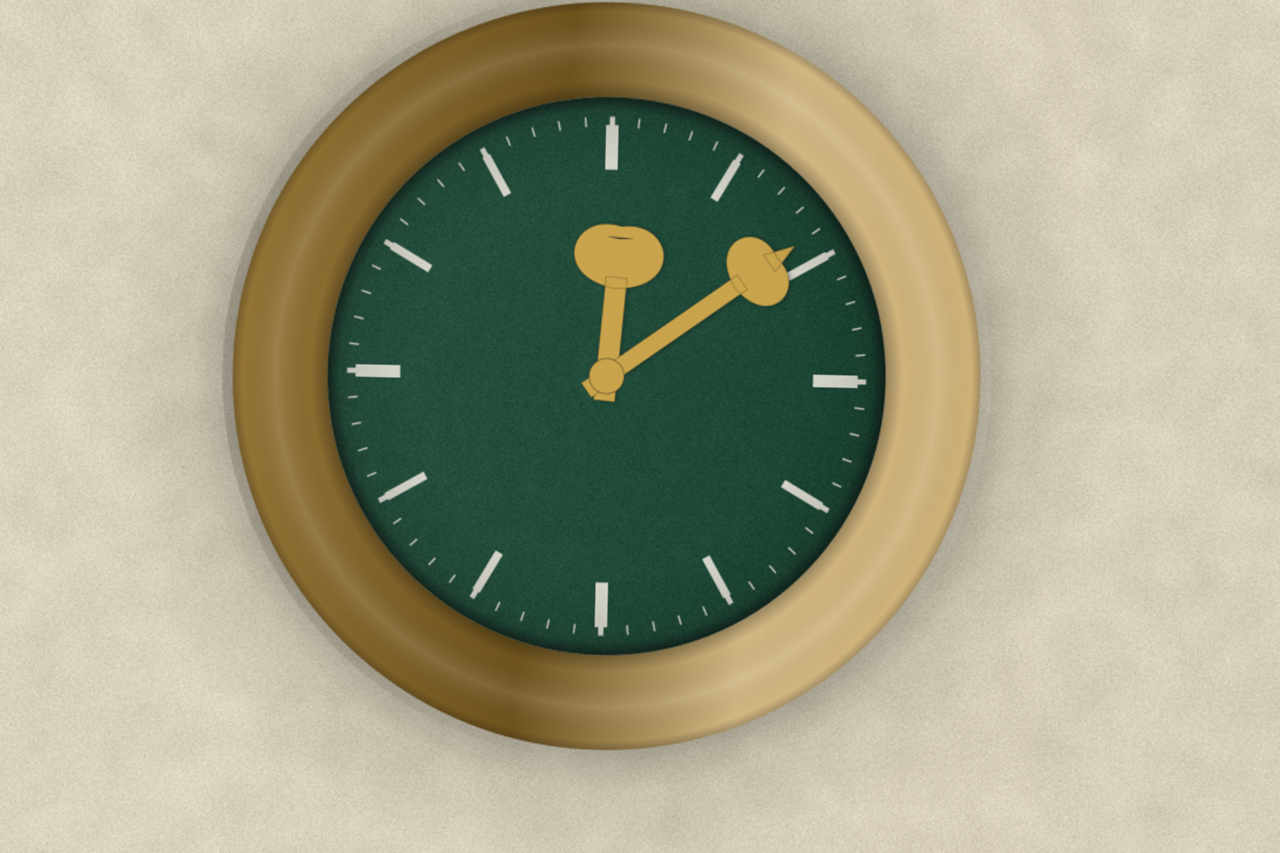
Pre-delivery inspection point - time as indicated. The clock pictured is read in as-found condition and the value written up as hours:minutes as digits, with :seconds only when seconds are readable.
12:09
